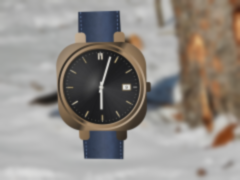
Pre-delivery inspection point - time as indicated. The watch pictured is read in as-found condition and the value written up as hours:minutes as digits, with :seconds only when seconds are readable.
6:03
